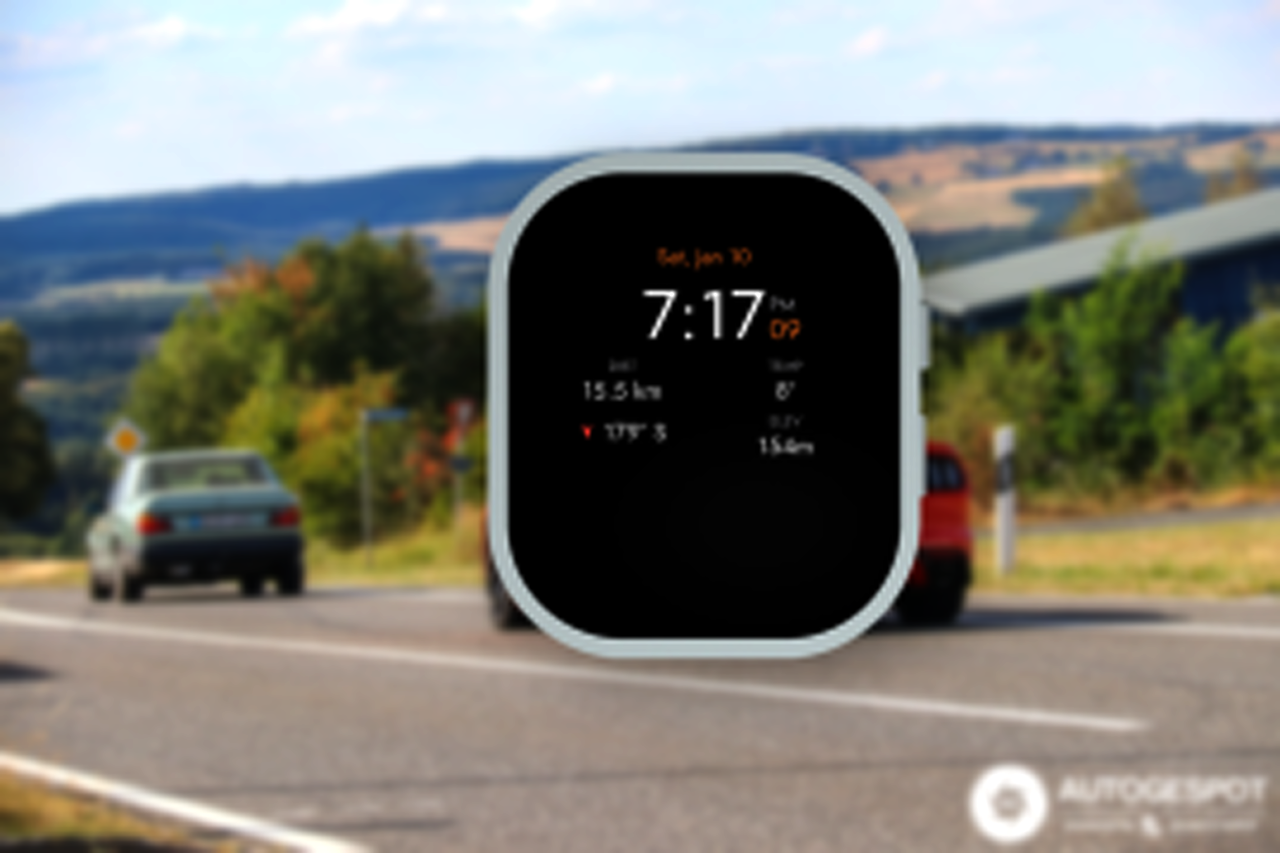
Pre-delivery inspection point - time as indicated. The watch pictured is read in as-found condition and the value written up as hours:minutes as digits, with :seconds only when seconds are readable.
7:17
